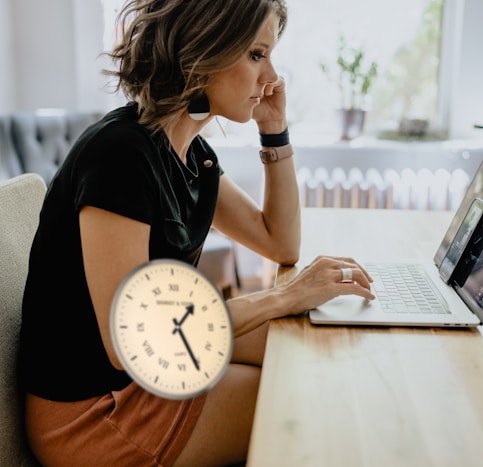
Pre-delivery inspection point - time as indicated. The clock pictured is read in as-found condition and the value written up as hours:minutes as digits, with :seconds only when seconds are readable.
1:26
